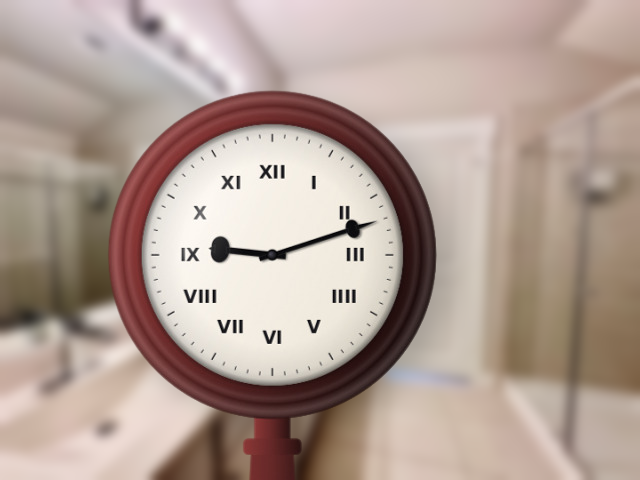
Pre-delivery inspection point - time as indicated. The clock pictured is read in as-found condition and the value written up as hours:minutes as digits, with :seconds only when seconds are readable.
9:12
